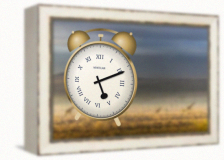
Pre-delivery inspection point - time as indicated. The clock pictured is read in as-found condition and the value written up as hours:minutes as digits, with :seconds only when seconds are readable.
5:11
